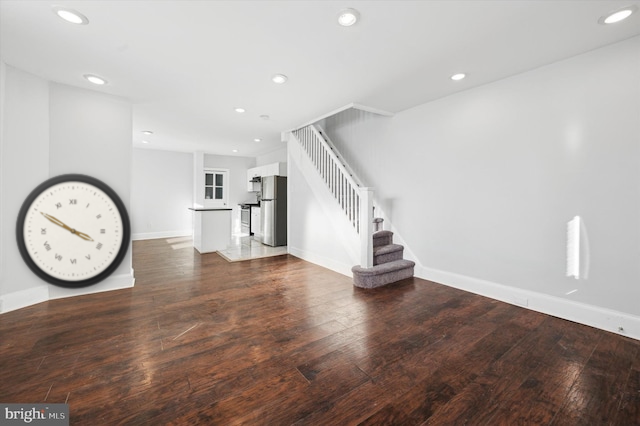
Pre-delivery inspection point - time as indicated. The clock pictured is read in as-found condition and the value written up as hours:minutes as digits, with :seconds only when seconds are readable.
3:50
